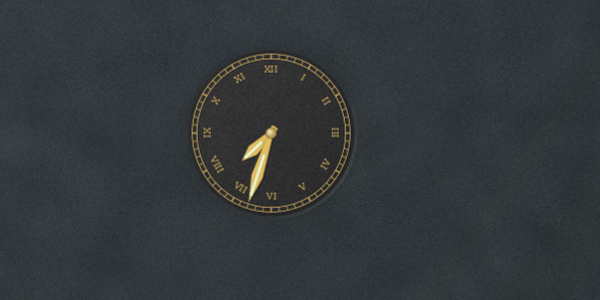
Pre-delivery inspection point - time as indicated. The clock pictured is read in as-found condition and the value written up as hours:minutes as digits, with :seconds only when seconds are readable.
7:33
